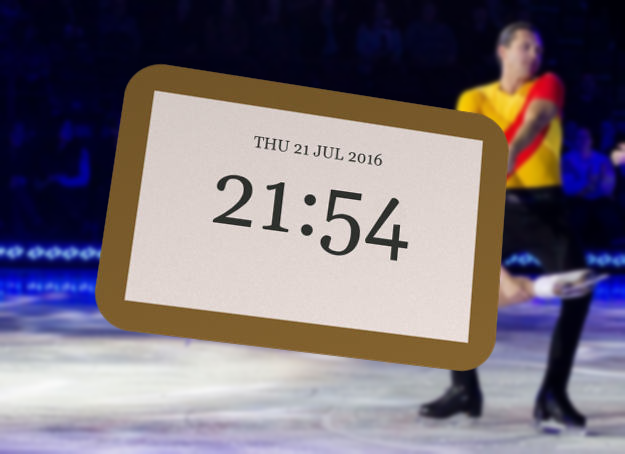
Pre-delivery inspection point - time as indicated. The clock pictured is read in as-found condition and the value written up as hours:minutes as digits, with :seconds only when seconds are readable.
21:54
